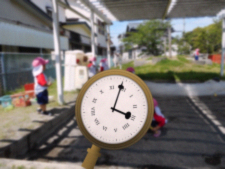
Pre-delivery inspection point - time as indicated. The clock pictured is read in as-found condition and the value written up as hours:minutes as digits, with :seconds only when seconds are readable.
2:59
